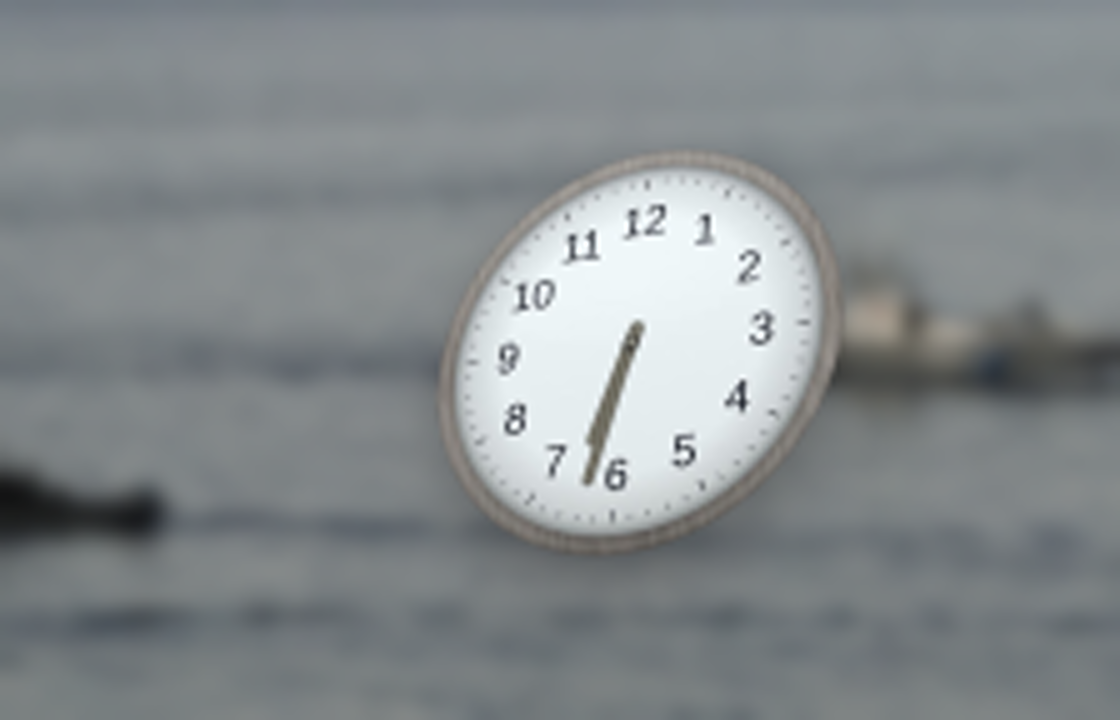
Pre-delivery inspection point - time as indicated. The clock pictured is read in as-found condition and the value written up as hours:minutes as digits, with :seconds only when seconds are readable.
6:32
